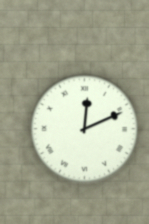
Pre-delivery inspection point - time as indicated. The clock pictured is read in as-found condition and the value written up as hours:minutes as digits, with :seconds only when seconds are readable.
12:11
